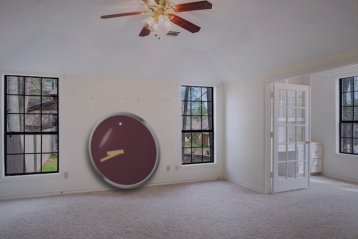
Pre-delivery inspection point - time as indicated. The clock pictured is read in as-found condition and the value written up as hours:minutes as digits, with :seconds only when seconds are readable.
8:41
